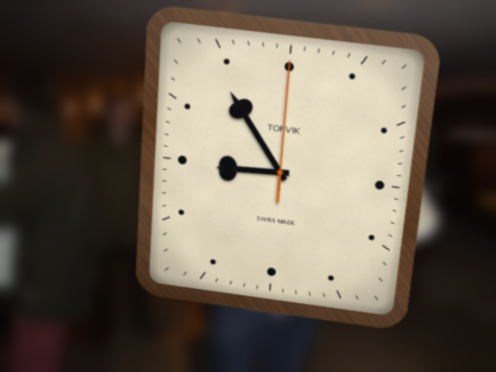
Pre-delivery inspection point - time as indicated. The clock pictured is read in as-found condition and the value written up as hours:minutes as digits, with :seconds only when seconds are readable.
8:54:00
